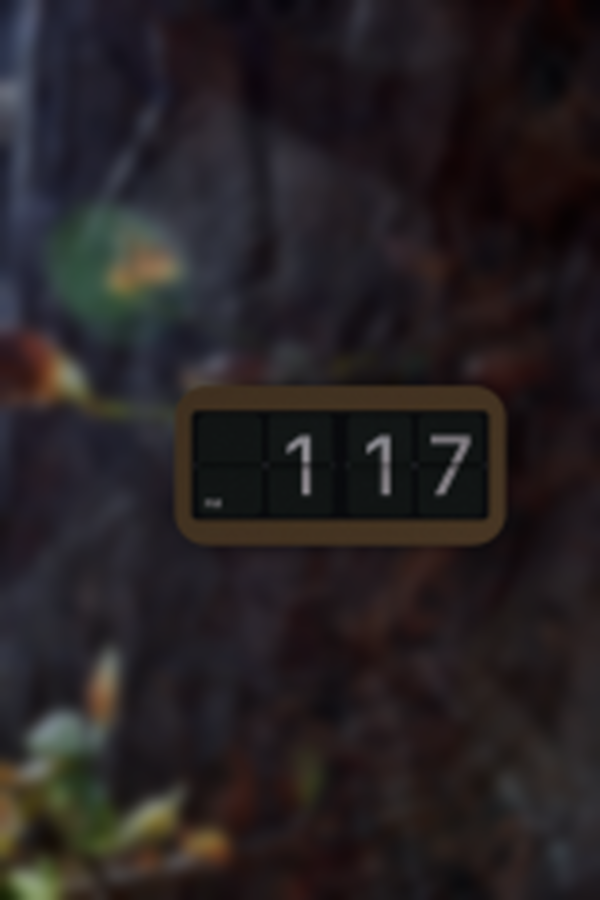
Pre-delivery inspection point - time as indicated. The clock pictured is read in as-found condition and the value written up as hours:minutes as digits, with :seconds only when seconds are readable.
1:17
